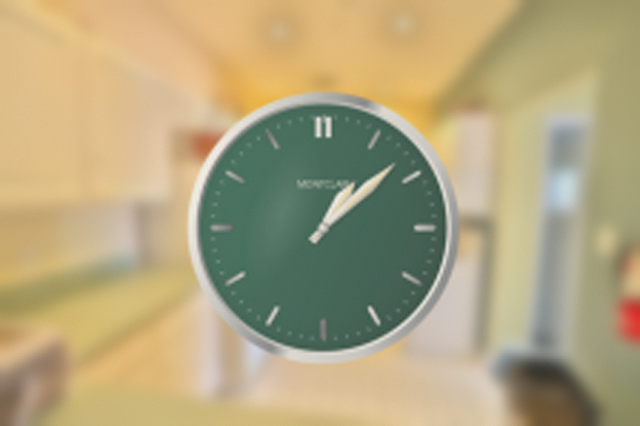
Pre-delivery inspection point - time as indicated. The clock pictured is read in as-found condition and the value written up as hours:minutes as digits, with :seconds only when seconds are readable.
1:08
